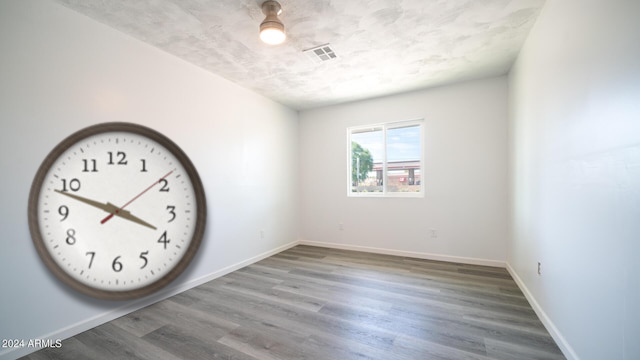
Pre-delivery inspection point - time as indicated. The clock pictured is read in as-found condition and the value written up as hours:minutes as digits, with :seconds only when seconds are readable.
3:48:09
